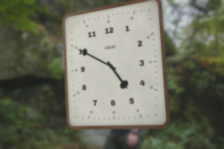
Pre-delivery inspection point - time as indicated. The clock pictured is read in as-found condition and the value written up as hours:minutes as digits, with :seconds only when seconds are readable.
4:50
